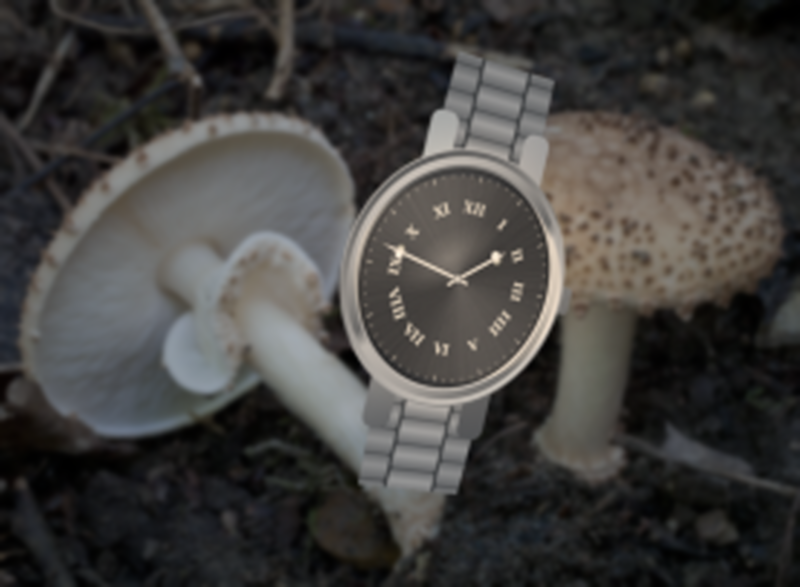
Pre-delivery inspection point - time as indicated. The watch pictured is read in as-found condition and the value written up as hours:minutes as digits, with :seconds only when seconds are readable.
1:47
